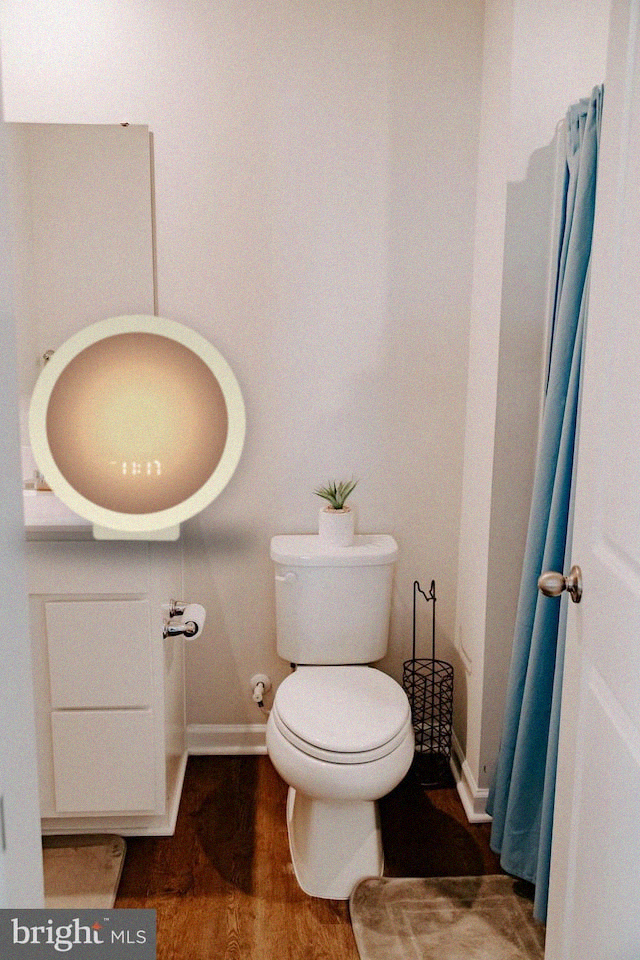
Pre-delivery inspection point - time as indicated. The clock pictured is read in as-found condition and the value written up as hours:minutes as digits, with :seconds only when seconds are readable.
11:17
